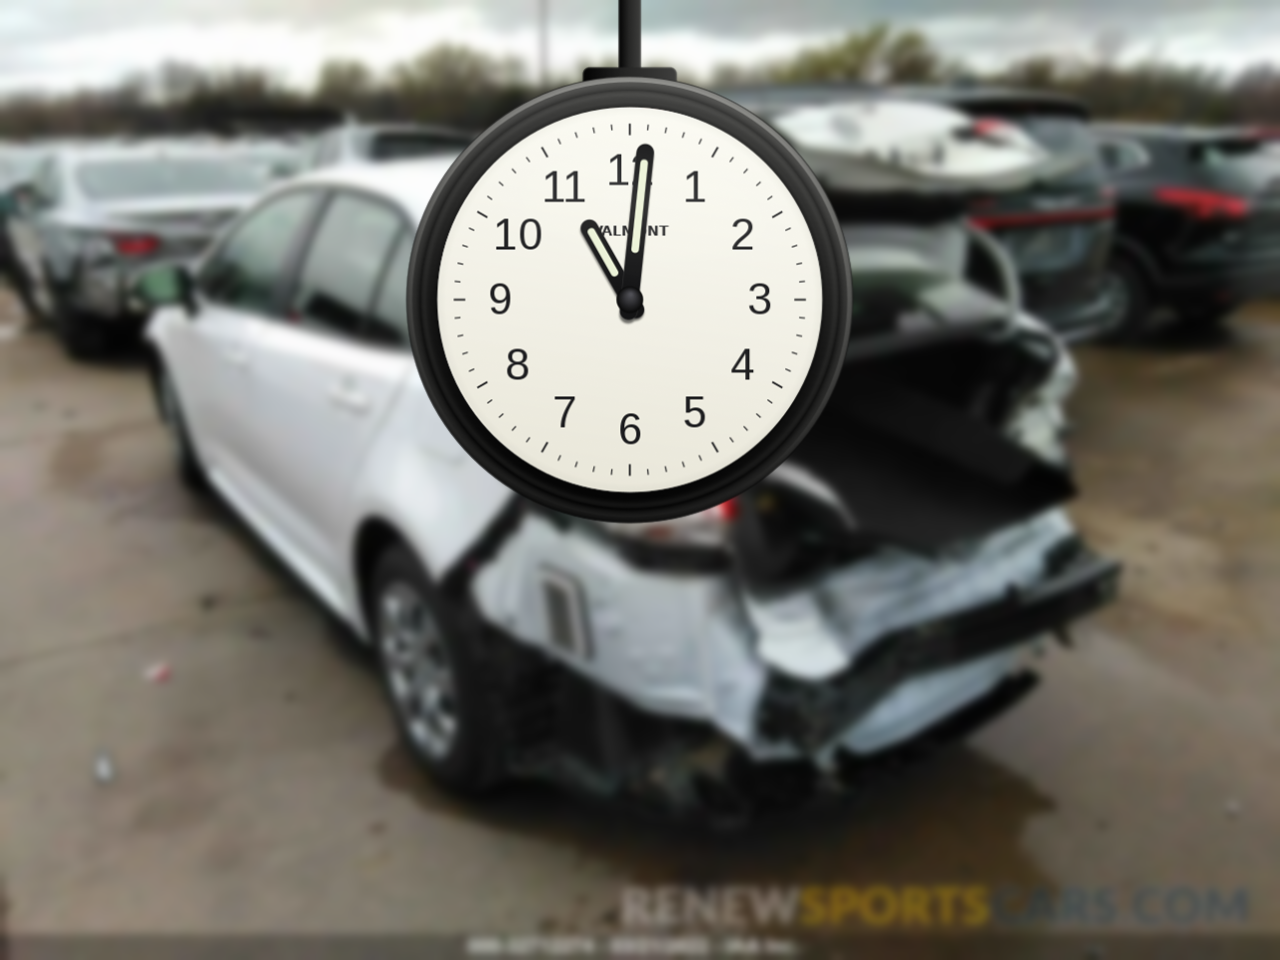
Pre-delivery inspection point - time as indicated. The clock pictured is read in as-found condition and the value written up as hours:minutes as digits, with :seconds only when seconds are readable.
11:01
